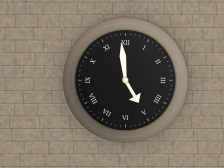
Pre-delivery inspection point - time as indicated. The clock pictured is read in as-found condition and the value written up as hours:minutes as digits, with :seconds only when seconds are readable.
4:59
